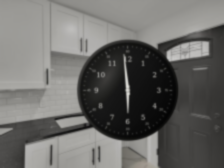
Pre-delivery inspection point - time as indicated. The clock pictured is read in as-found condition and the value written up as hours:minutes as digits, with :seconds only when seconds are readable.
5:59
